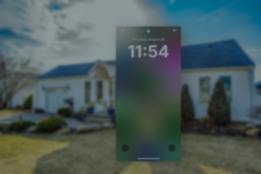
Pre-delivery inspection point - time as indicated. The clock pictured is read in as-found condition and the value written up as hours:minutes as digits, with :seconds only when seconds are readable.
11:54
